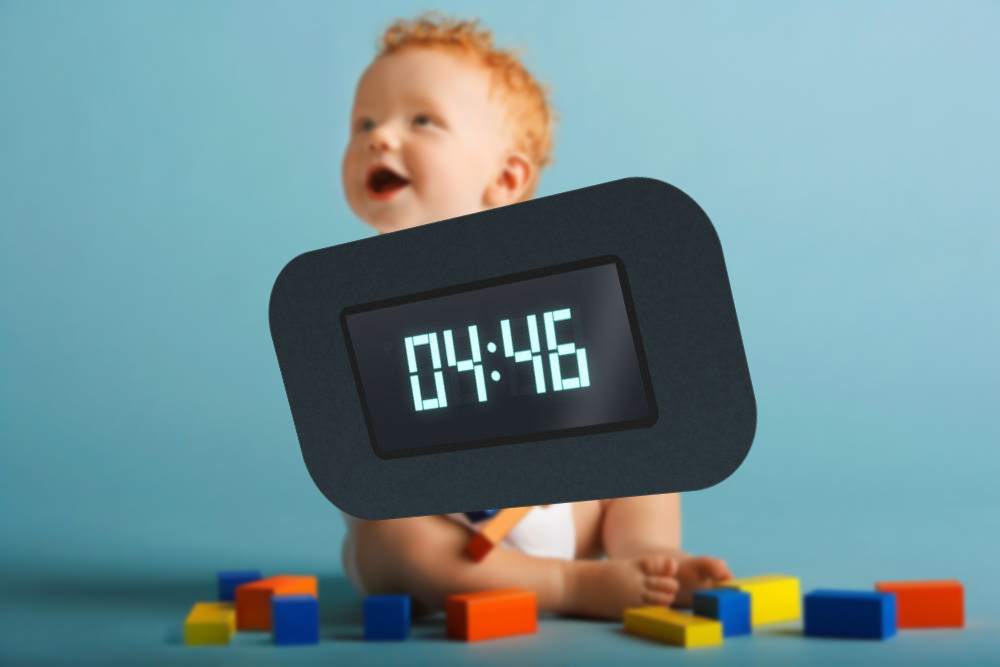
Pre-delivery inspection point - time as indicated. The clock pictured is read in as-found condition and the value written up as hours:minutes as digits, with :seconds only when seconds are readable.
4:46
